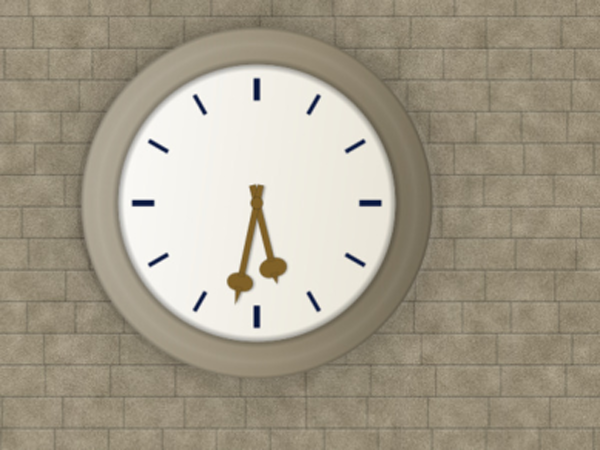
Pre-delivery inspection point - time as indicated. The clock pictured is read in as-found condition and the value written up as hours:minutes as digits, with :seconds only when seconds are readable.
5:32
